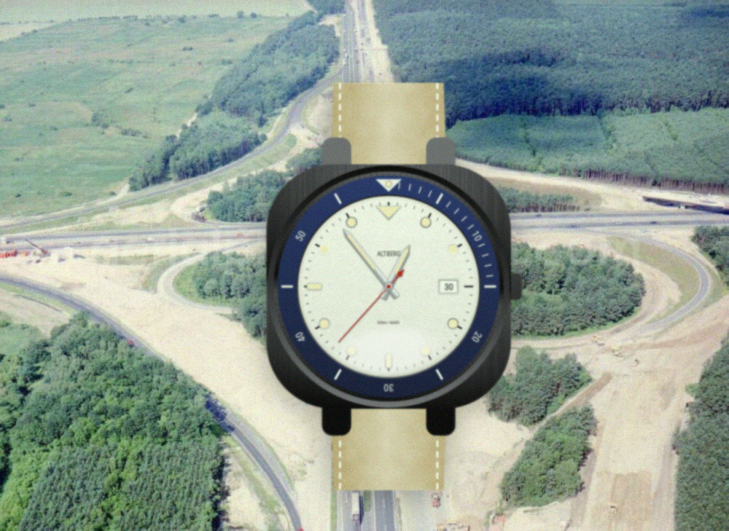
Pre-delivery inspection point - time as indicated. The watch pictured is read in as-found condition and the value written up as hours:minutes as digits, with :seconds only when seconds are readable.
12:53:37
